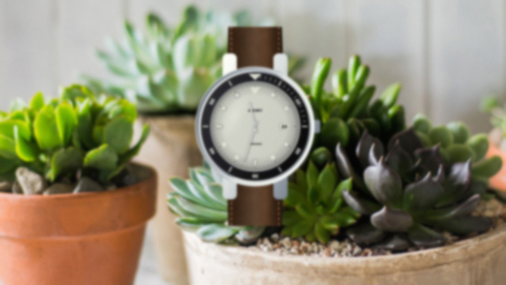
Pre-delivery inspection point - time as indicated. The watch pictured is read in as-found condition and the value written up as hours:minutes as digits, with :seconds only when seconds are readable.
11:33
